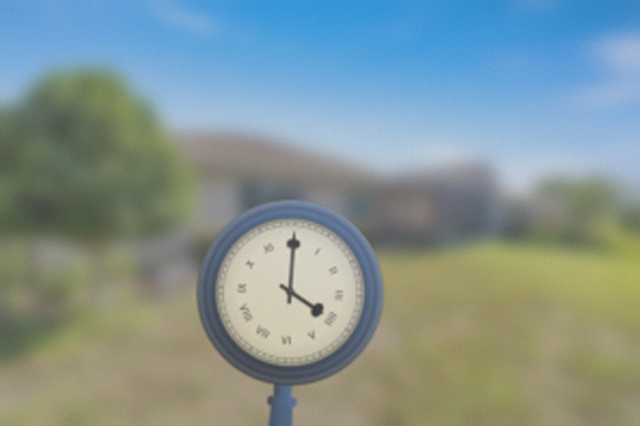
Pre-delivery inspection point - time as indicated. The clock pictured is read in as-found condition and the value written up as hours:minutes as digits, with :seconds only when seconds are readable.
4:00
